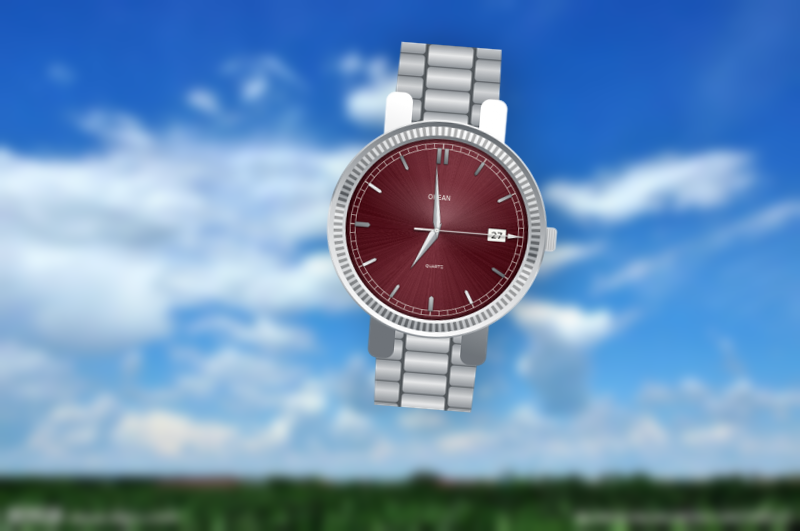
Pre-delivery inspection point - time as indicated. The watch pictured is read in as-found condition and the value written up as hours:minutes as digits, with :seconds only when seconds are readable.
6:59:15
